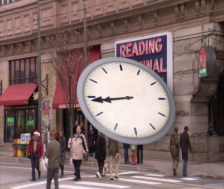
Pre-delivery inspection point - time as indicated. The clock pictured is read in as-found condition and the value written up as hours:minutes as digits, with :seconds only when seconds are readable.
8:44
